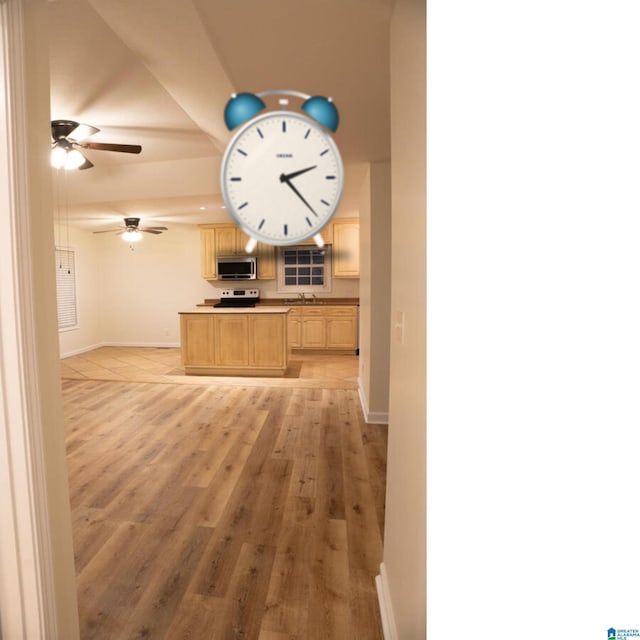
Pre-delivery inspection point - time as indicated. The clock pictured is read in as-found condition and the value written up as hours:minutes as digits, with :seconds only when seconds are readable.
2:23
